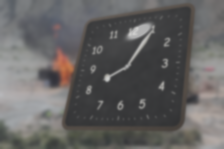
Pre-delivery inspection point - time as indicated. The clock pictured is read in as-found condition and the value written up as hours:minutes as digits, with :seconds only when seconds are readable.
8:05
